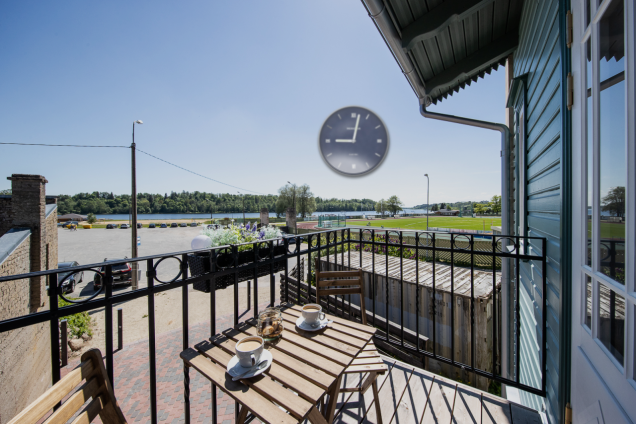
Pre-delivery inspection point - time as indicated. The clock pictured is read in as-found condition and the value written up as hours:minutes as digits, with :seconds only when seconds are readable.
9:02
